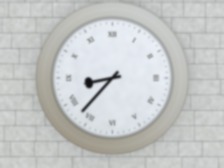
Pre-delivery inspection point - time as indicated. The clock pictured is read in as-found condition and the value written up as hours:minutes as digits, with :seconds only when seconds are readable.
8:37
